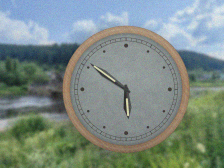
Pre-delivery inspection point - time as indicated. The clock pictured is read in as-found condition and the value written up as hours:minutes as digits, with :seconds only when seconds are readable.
5:51
